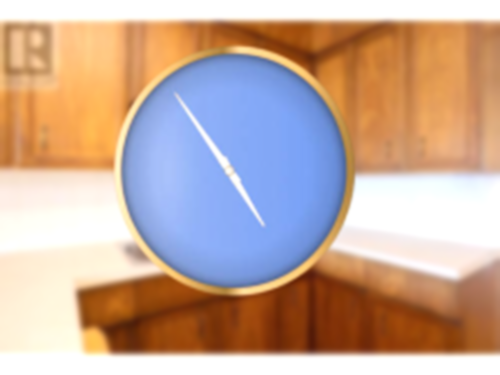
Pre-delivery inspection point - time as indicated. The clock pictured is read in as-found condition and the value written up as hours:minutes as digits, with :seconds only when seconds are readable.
4:54
